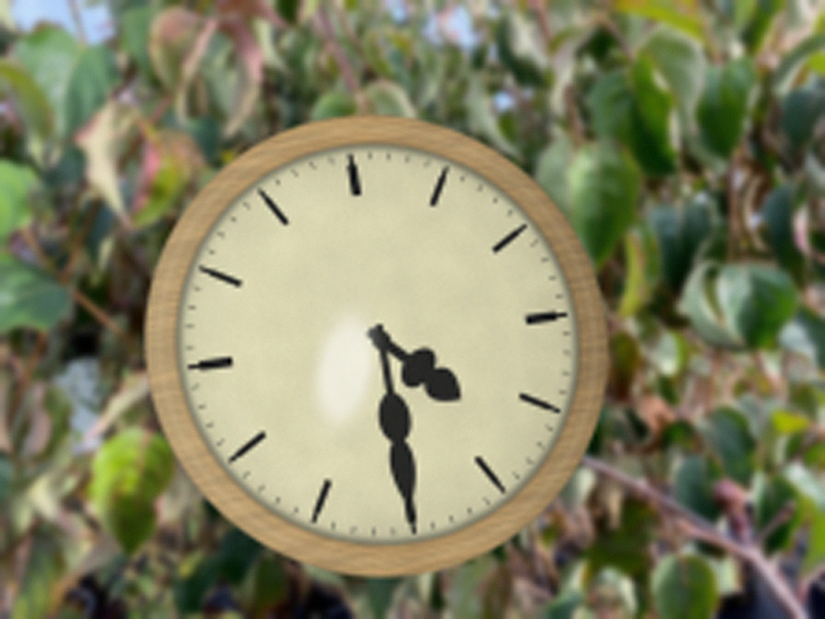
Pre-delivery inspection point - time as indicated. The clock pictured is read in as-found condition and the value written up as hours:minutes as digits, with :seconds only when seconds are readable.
4:30
